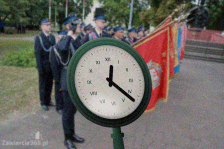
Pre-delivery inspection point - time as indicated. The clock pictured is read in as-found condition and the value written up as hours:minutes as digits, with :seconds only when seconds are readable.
12:22
